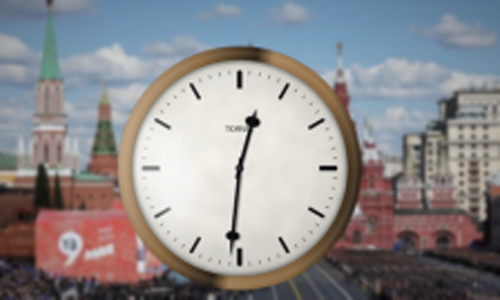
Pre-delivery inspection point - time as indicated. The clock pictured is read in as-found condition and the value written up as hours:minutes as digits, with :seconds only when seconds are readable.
12:31
